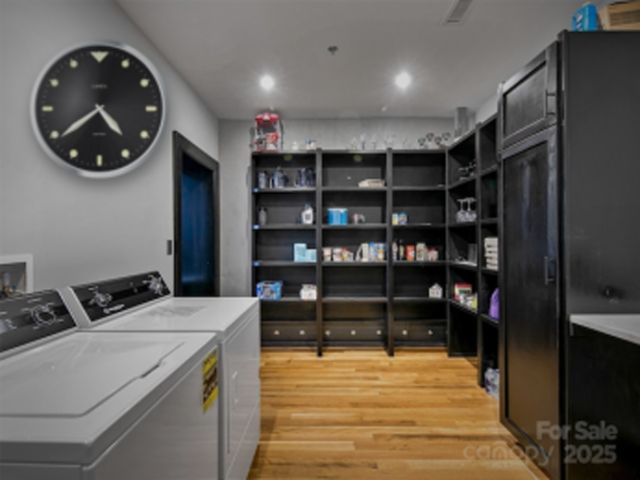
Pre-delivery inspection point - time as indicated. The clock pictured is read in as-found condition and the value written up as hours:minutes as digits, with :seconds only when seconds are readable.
4:39
